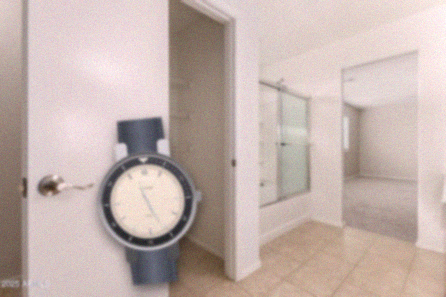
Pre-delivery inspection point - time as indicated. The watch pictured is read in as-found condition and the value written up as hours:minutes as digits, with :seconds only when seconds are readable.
11:26
